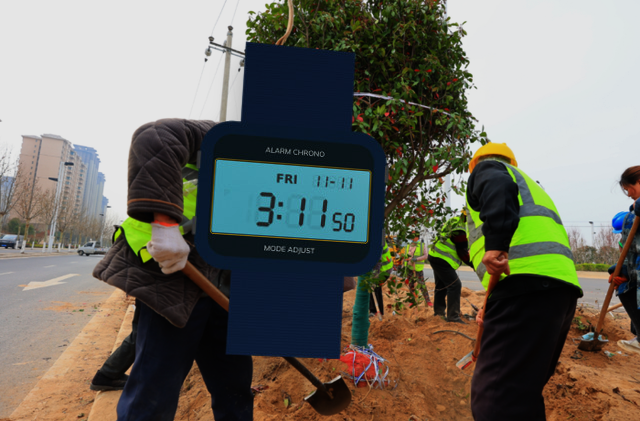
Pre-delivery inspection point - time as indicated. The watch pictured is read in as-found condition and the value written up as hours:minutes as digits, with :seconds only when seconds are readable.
3:11:50
